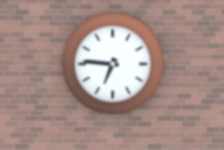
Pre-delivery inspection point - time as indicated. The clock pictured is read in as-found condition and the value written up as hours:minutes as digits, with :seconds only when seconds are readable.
6:46
